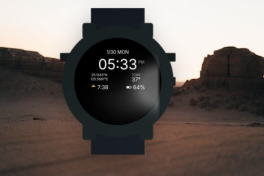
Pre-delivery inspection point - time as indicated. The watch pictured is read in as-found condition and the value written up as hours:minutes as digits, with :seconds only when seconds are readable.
5:33
